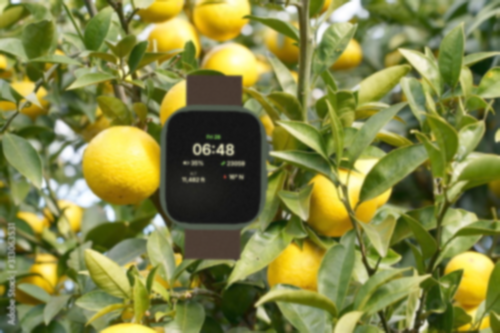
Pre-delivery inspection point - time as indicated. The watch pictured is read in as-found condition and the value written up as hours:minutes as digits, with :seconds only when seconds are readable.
6:48
